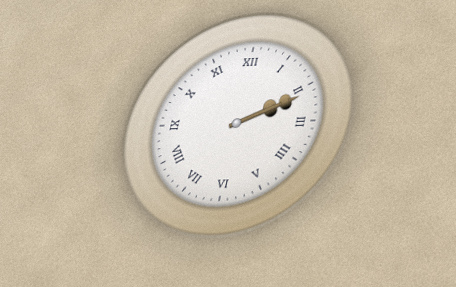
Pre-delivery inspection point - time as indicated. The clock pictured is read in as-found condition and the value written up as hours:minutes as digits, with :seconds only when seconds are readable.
2:11
